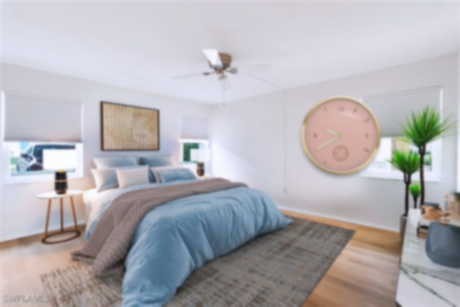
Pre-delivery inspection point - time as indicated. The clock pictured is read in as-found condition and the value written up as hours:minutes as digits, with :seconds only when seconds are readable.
9:40
